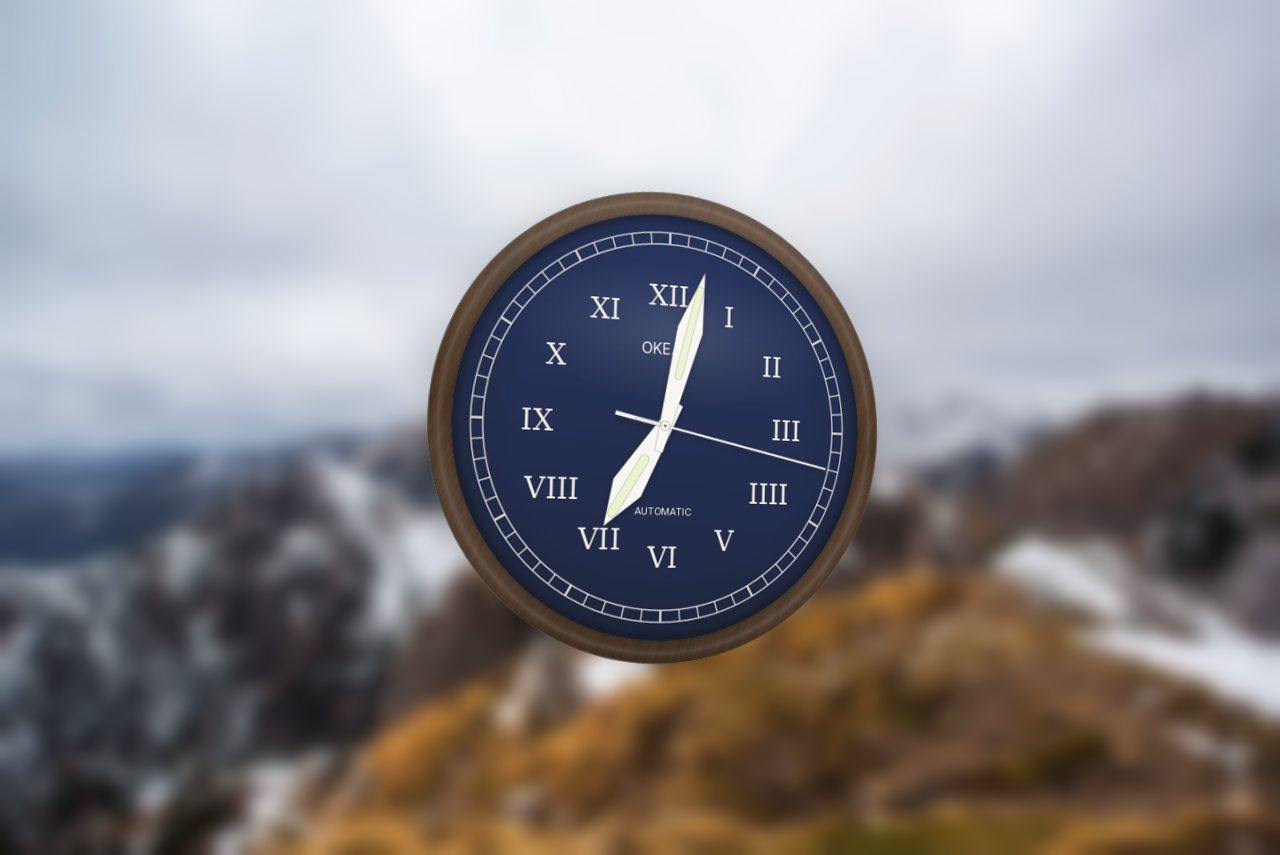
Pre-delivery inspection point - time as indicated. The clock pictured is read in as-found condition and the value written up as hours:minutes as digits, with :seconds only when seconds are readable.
7:02:17
